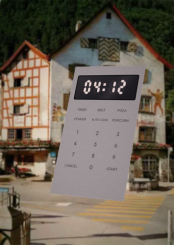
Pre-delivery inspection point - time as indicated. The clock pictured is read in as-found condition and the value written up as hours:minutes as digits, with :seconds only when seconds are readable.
4:12
